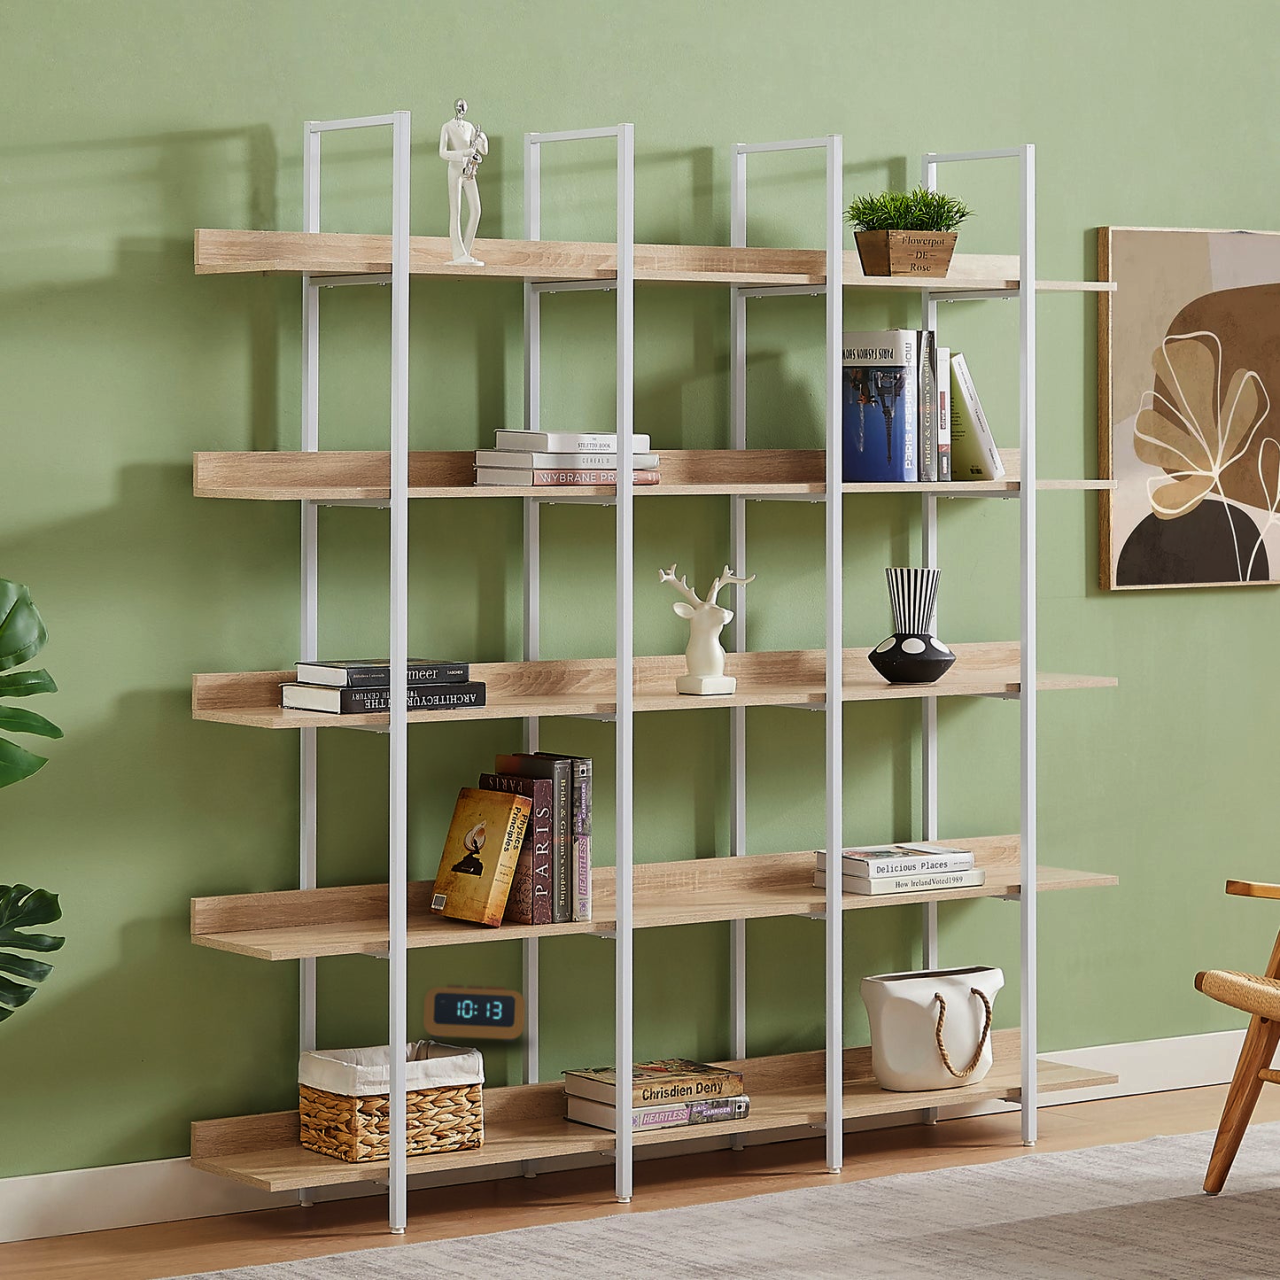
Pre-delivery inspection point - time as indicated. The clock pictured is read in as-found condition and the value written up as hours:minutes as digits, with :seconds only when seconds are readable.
10:13
